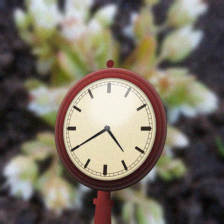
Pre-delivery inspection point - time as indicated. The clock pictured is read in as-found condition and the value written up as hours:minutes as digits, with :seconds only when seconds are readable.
4:40
